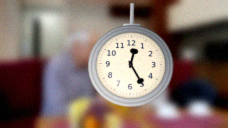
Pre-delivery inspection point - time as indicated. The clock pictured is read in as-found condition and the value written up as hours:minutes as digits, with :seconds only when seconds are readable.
12:25
